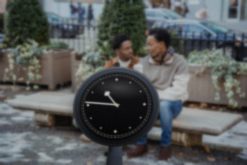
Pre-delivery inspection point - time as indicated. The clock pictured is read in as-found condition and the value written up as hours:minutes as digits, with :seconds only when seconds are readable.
10:46
